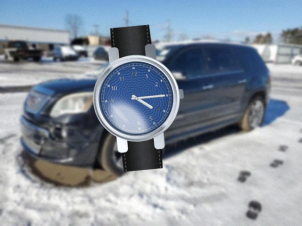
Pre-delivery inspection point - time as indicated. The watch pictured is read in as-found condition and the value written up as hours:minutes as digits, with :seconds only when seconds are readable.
4:15
